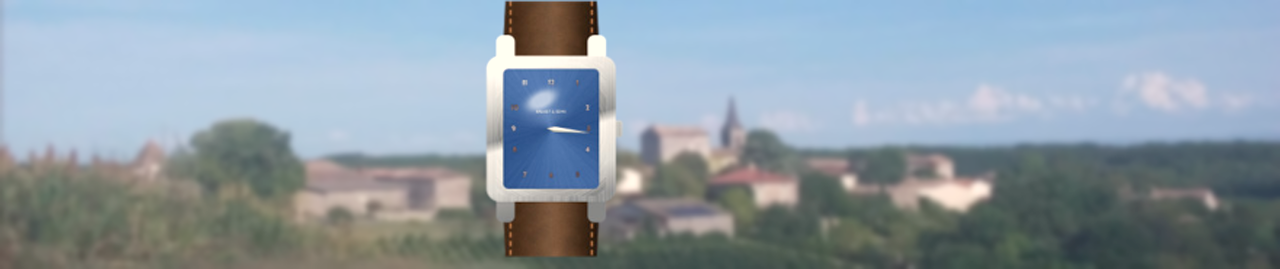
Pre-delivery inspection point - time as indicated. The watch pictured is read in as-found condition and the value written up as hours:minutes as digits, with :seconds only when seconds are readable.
3:16
